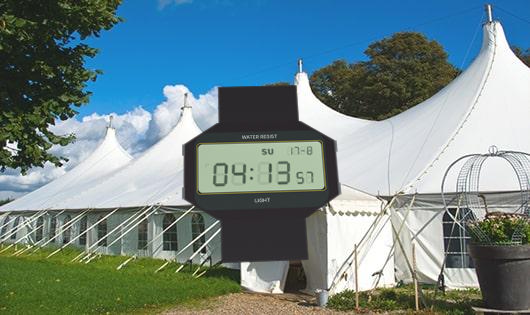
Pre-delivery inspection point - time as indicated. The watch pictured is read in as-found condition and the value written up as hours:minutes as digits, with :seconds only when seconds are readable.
4:13:57
